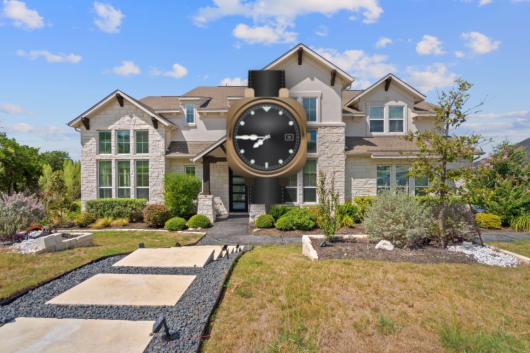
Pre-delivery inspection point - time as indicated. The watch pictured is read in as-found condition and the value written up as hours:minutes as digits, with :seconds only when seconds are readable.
7:45
